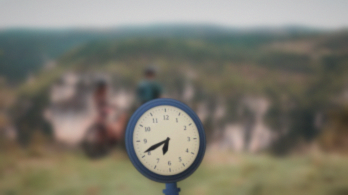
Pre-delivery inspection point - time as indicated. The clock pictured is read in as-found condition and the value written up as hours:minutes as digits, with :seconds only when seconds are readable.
6:41
